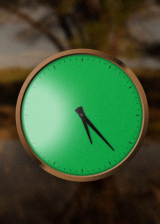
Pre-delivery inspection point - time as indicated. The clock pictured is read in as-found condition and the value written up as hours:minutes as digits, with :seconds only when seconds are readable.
5:23
